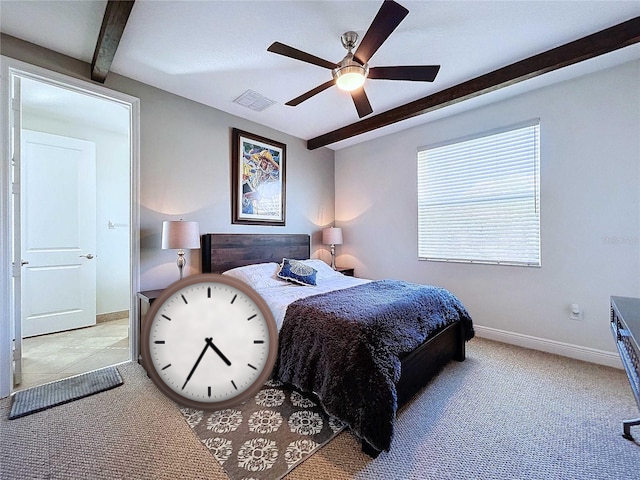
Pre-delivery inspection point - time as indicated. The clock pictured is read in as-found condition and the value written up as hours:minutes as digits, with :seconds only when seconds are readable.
4:35
